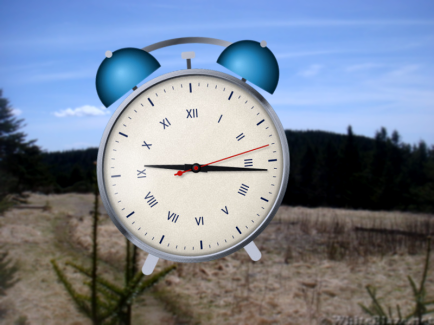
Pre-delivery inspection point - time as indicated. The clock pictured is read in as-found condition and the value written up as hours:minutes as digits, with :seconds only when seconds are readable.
9:16:13
